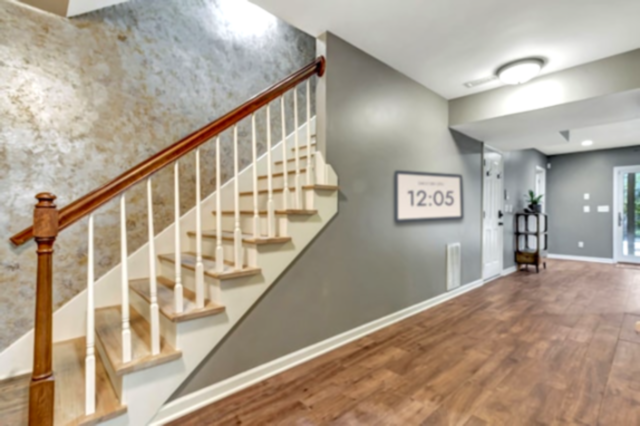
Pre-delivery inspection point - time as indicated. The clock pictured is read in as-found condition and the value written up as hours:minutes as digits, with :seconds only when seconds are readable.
12:05
